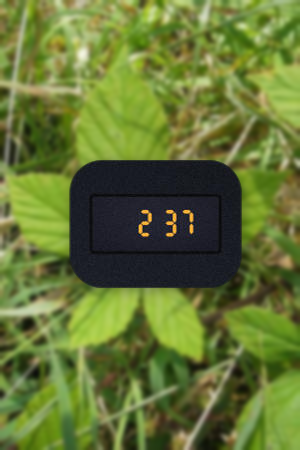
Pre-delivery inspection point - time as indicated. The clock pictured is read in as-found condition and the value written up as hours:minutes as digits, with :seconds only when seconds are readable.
2:37
